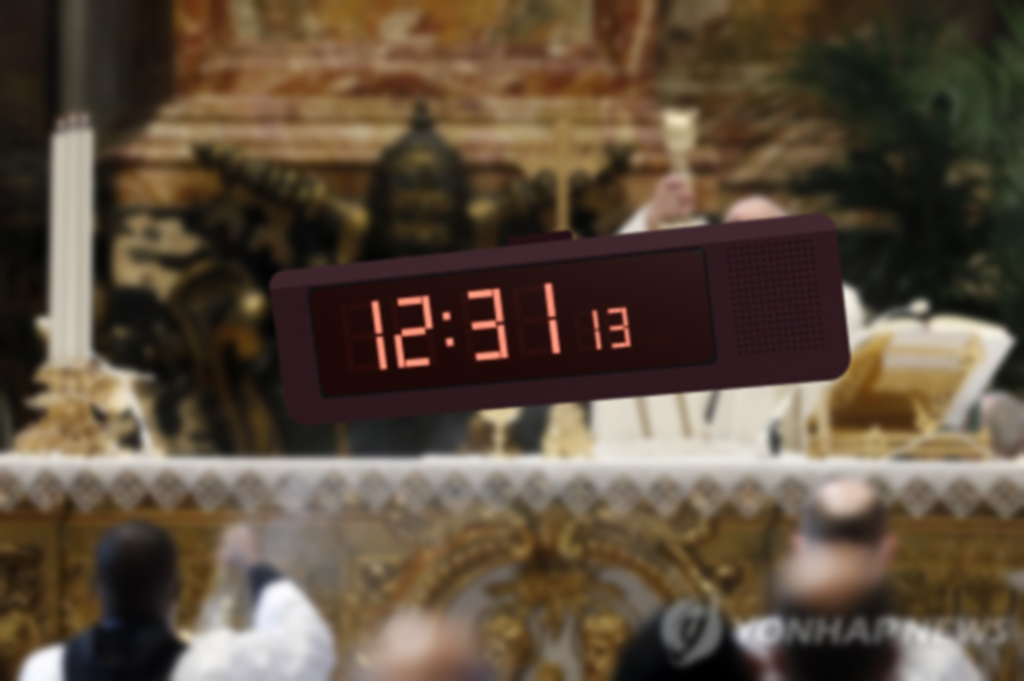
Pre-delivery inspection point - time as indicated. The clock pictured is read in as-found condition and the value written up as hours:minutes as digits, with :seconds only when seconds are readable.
12:31:13
